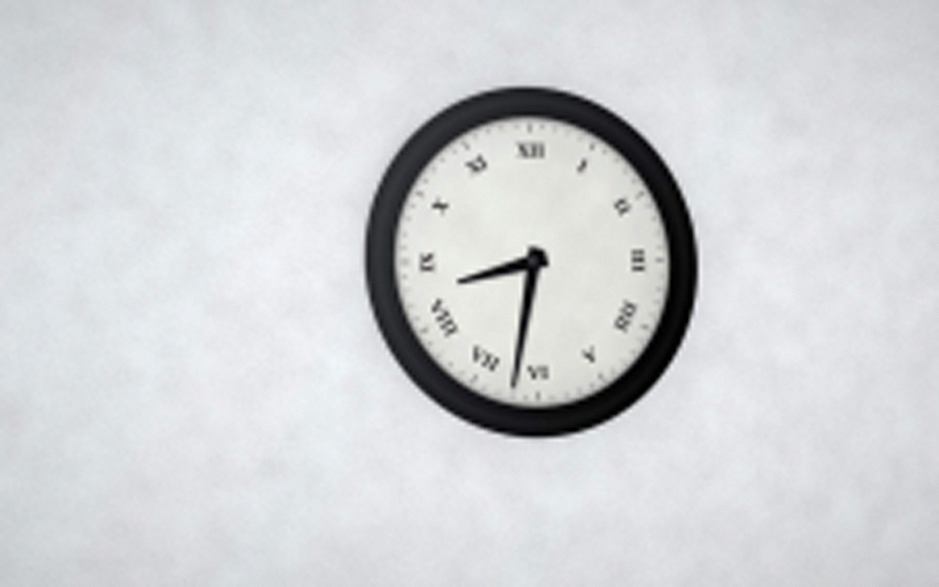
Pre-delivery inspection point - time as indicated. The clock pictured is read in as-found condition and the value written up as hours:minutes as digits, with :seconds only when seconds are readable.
8:32
